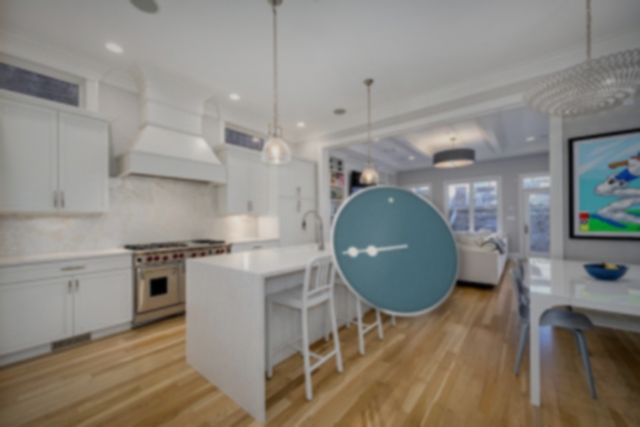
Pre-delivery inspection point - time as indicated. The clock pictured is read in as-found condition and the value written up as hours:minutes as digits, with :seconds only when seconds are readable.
8:44
